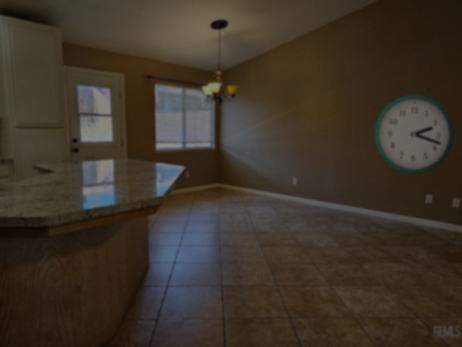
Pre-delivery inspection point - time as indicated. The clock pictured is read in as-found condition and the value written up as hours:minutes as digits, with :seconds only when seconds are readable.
2:18
